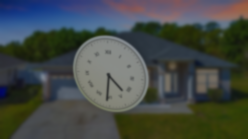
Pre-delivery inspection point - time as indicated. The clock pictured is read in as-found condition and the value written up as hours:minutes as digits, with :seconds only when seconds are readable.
4:31
